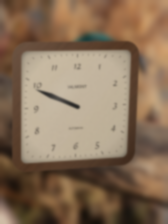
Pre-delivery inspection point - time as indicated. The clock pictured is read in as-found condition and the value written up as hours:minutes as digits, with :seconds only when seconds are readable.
9:49
